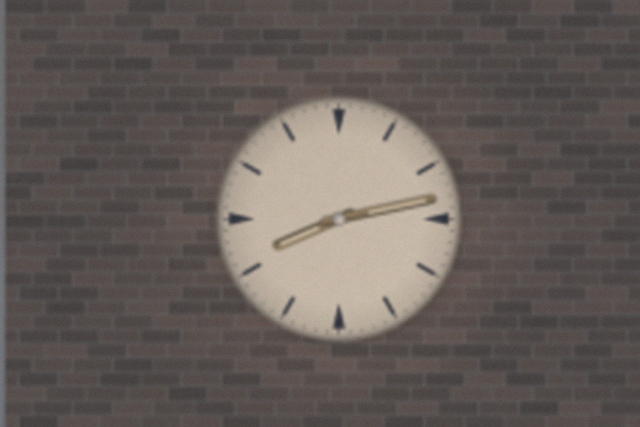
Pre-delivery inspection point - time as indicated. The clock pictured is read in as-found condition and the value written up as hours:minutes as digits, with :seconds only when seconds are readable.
8:13
